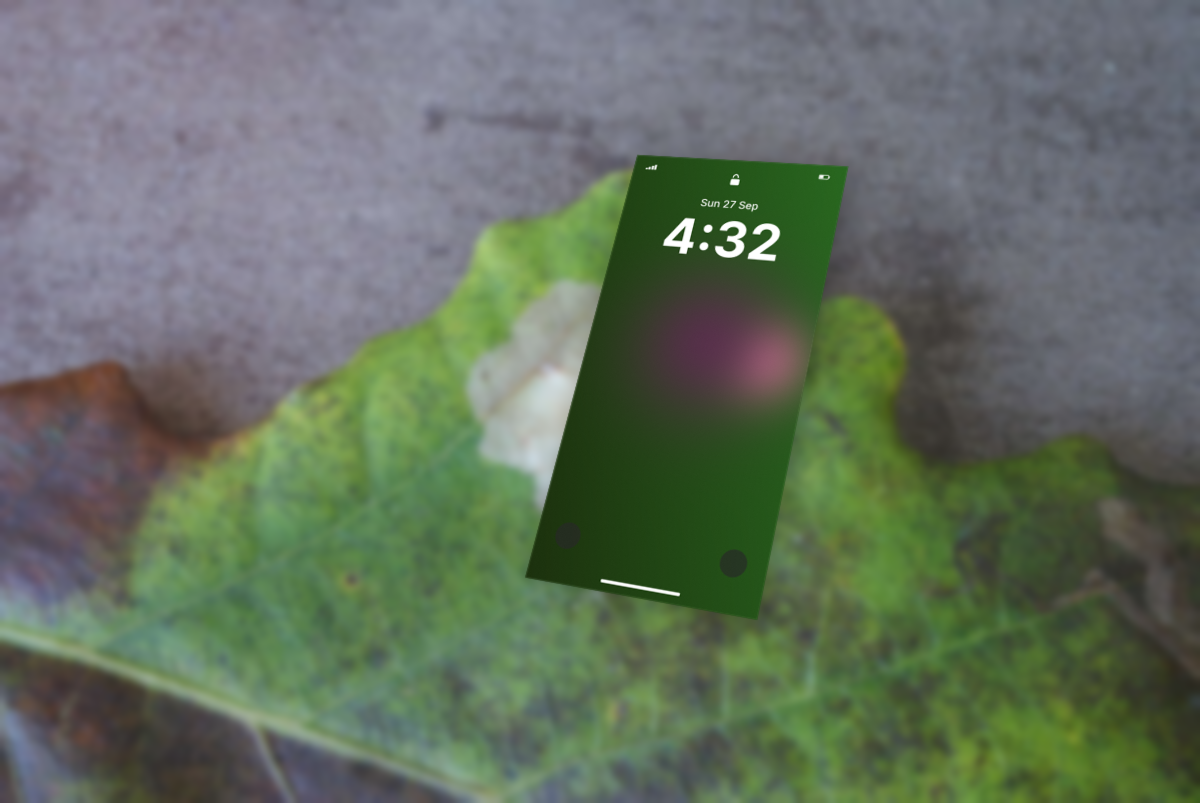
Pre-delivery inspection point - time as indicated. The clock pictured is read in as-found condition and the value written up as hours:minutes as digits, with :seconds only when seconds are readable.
4:32
